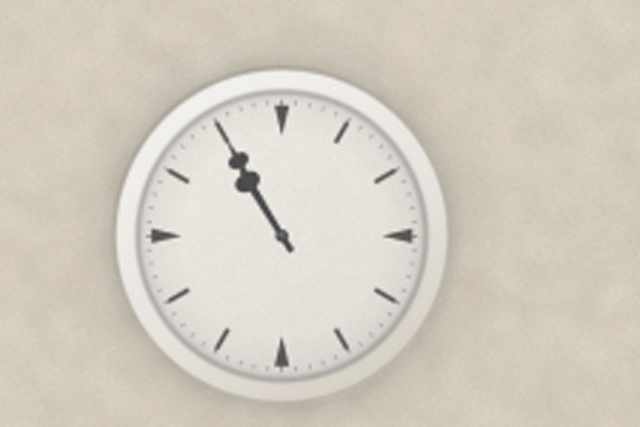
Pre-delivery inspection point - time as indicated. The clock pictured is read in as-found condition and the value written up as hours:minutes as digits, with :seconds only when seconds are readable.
10:55
